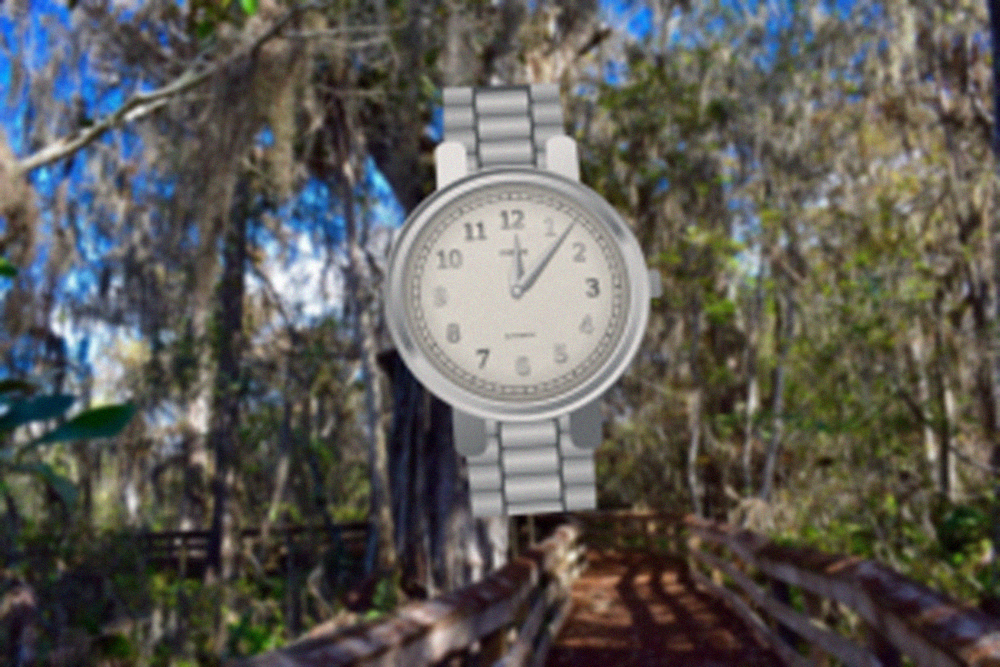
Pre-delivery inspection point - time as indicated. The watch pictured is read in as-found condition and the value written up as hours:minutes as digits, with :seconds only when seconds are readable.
12:07
